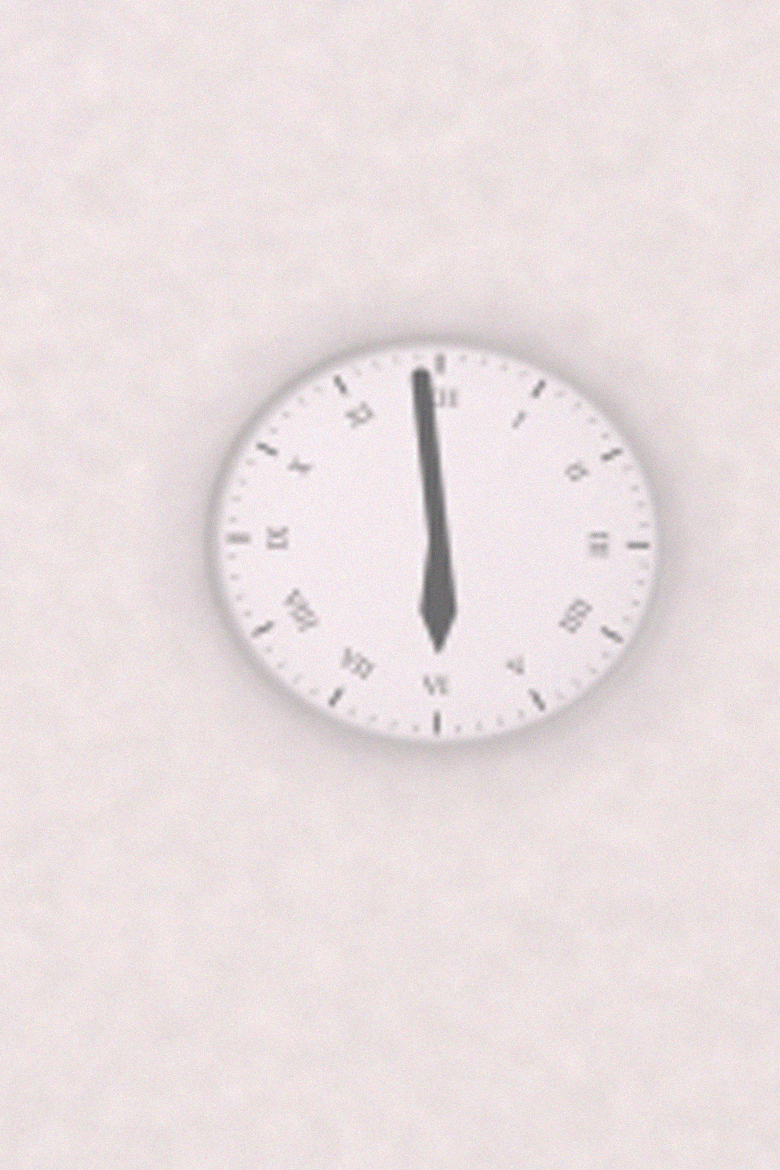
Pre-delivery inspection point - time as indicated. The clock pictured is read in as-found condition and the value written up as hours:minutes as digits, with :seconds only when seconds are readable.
5:59
